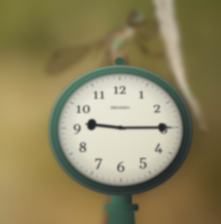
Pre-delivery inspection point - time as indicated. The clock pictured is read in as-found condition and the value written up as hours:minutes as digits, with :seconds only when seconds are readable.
9:15
